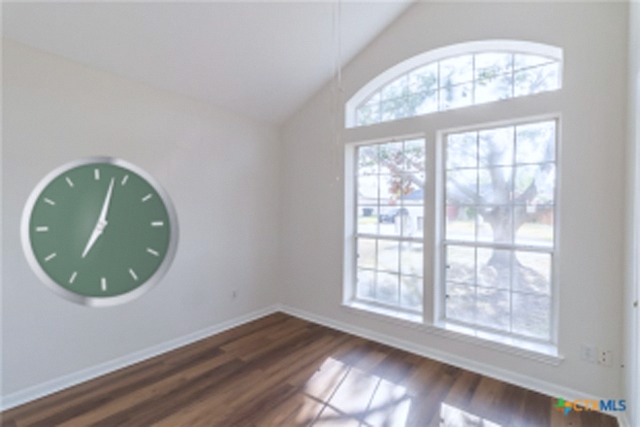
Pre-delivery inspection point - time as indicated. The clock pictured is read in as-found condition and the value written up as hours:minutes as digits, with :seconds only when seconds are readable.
7:03
